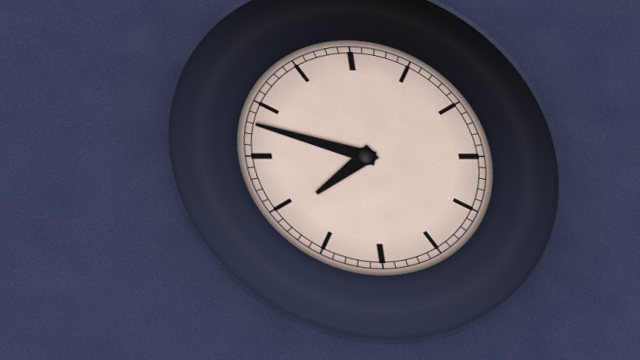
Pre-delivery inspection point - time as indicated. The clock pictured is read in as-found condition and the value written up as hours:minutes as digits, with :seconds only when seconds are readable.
7:48
